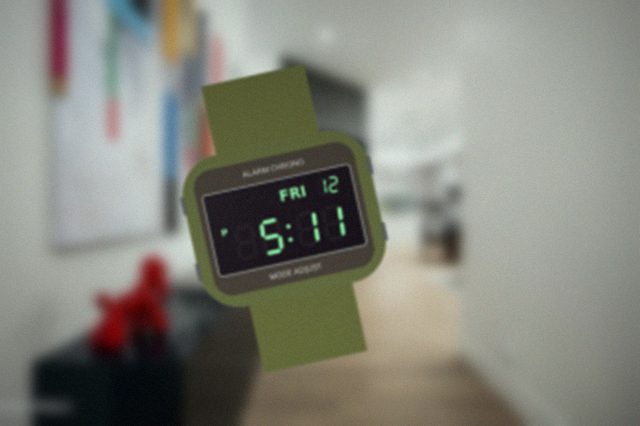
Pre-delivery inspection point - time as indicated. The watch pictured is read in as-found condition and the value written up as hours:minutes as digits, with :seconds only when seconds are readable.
5:11
